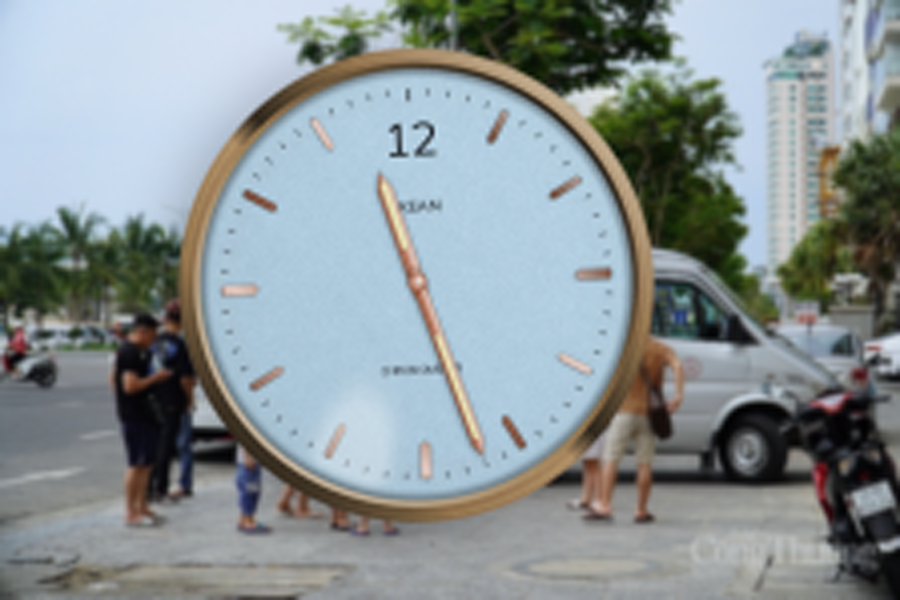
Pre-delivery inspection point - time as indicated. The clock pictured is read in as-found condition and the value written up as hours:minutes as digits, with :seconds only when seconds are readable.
11:27
